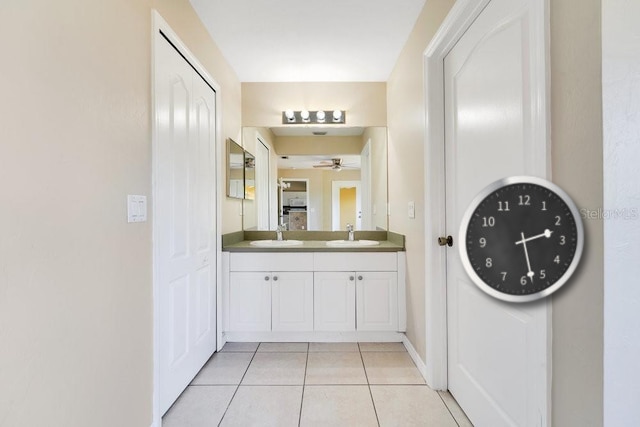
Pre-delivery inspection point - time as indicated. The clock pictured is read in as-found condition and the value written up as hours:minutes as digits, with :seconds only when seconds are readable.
2:28
